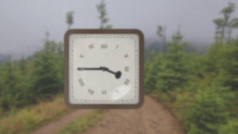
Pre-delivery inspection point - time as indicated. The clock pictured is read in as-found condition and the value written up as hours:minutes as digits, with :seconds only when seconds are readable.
3:45
